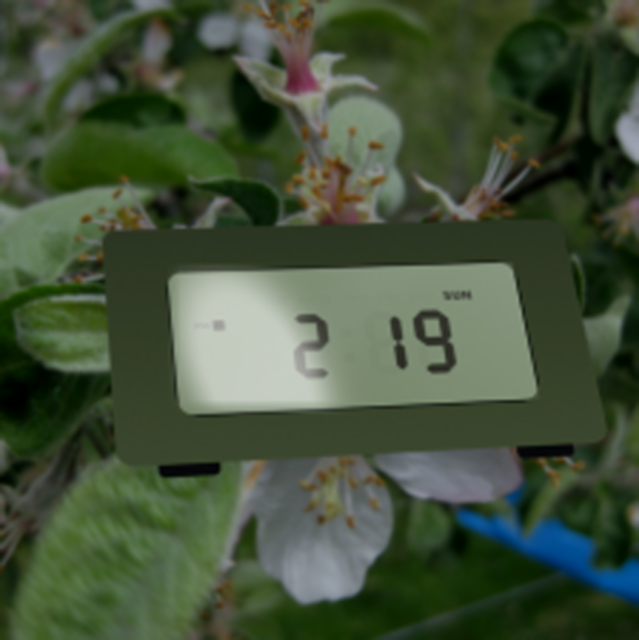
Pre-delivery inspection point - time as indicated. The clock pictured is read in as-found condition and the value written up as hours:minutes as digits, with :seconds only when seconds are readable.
2:19
